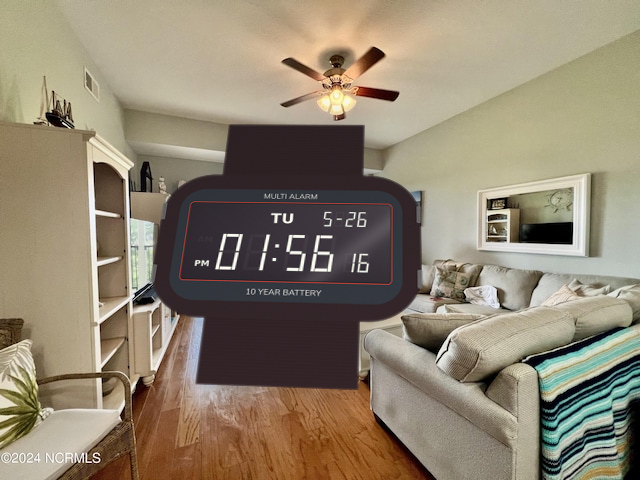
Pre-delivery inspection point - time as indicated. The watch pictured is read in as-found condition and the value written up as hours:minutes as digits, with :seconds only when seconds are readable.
1:56:16
